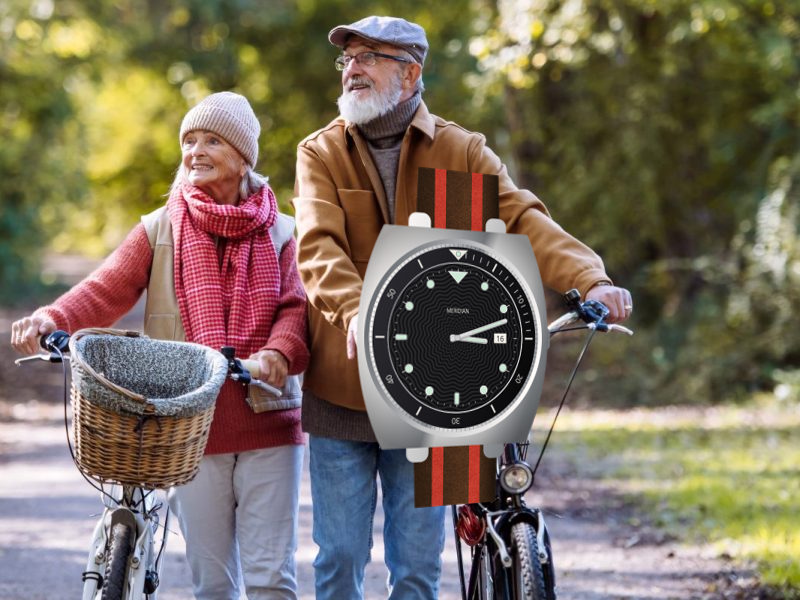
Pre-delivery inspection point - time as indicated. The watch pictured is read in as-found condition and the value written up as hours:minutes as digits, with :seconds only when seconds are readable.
3:12
